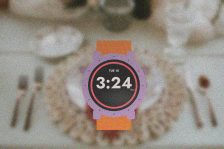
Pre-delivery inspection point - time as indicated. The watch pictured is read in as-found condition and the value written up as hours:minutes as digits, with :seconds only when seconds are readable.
3:24
